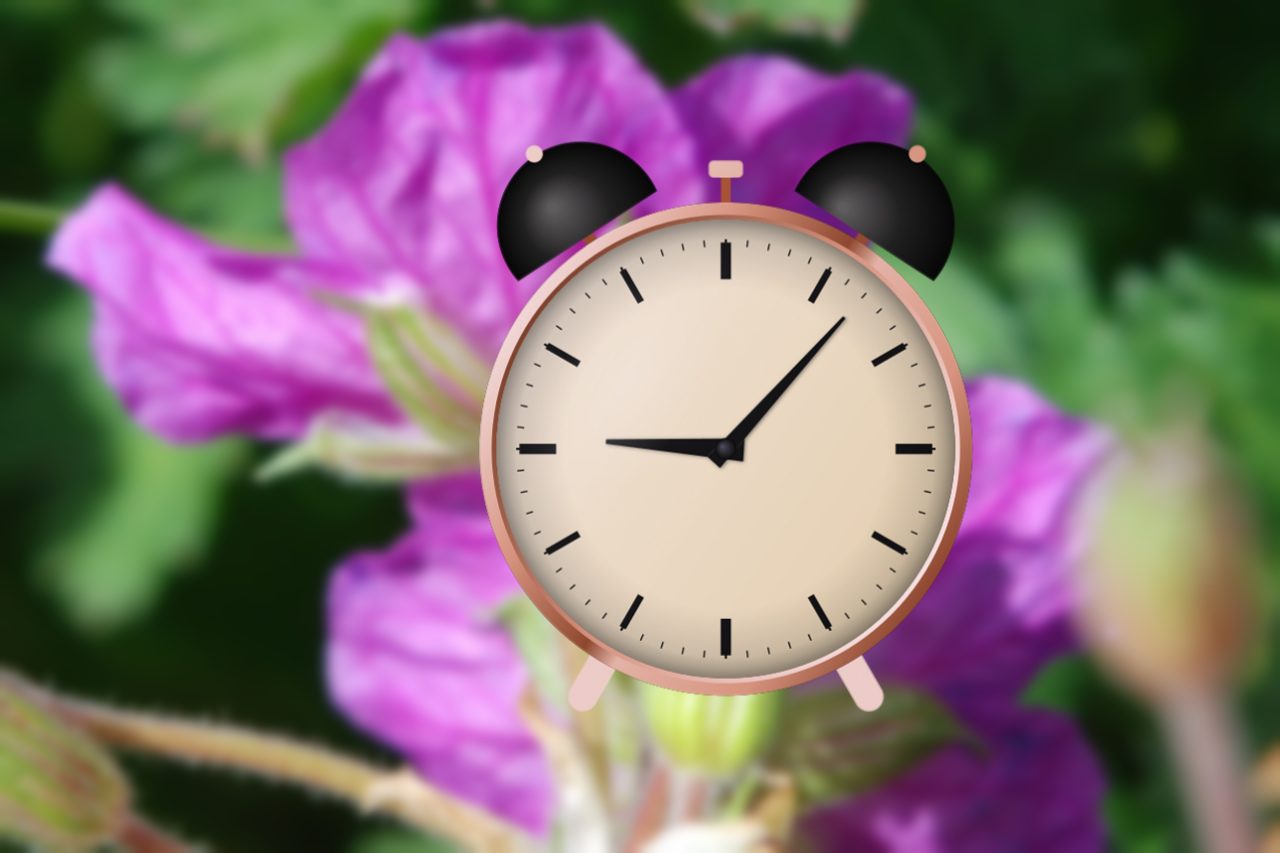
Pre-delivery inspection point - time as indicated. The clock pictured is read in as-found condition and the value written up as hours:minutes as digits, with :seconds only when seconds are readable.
9:07
